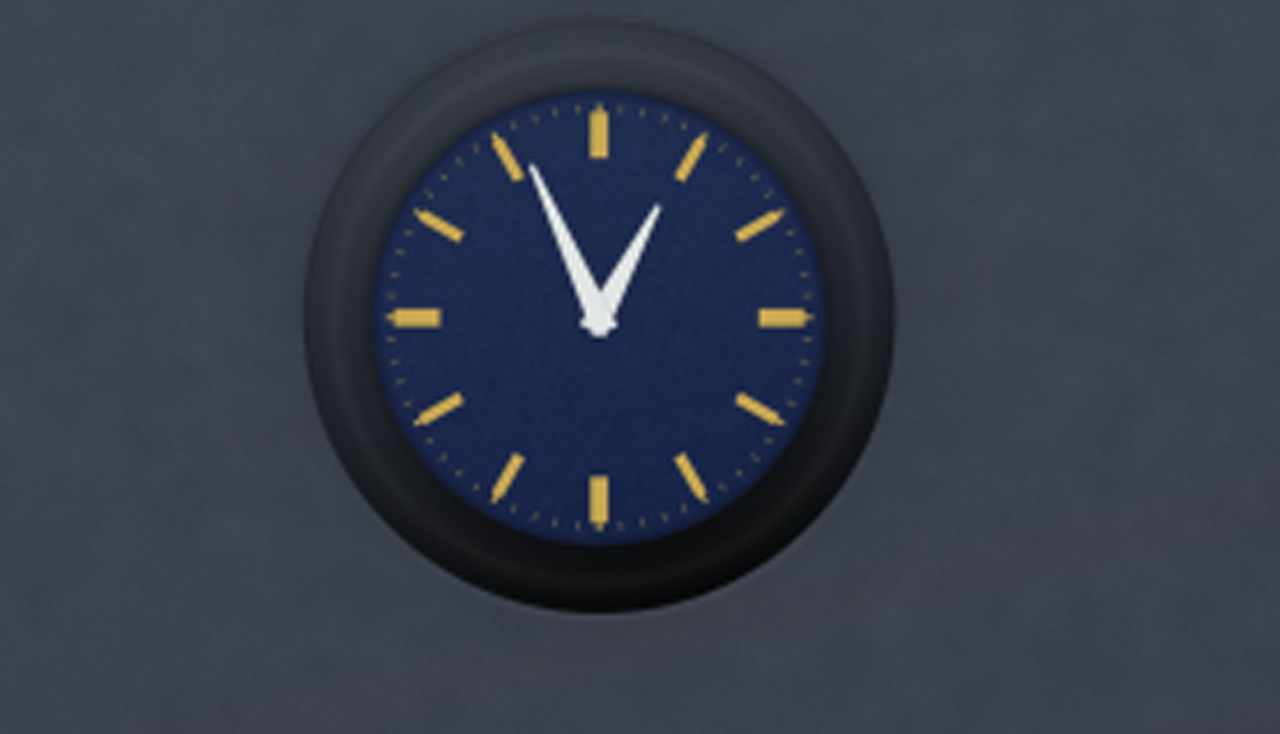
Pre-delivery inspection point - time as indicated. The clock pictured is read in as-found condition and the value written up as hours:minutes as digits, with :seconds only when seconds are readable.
12:56
